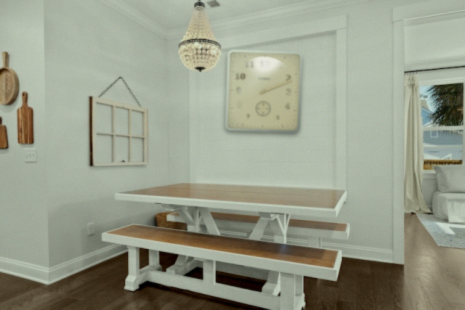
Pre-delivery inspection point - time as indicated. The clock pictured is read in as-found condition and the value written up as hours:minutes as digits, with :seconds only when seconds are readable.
2:11
